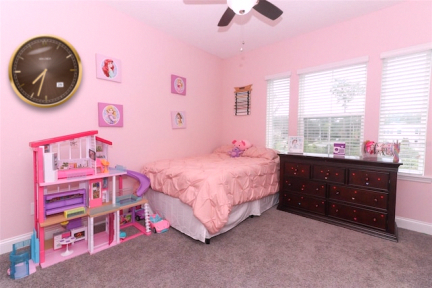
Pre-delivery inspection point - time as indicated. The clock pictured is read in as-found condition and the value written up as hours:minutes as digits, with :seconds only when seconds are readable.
7:33
